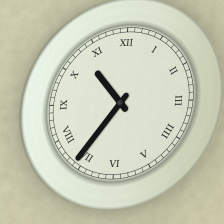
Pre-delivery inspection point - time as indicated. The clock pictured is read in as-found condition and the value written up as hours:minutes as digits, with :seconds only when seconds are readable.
10:36
